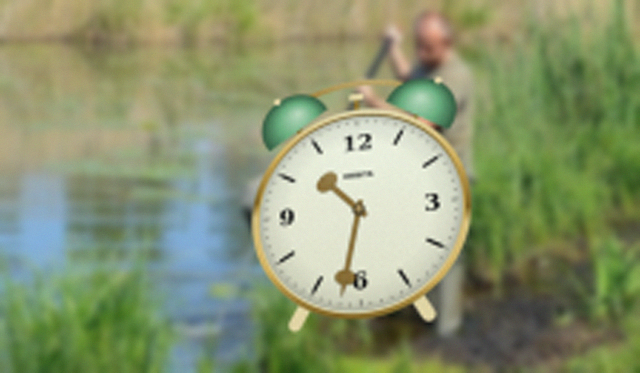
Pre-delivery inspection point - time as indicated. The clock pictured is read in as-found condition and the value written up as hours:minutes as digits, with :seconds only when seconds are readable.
10:32
